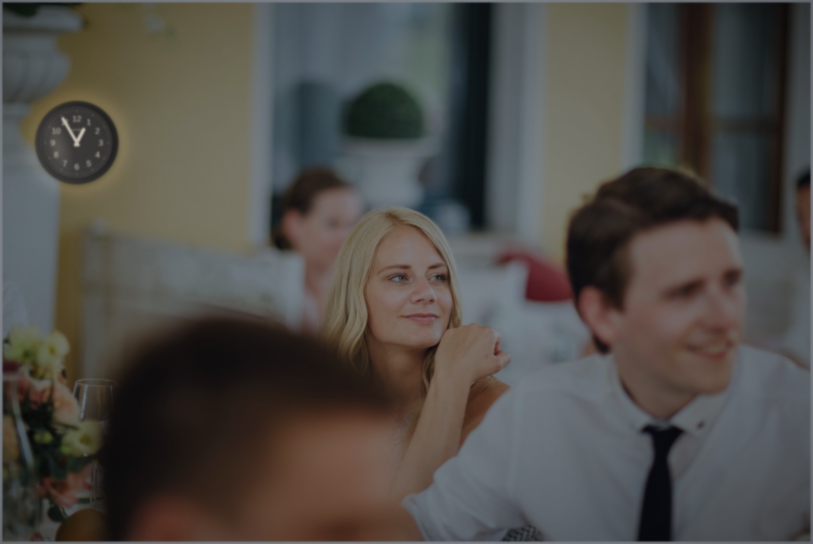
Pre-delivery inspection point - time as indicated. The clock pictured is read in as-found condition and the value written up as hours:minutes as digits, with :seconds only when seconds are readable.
12:55
